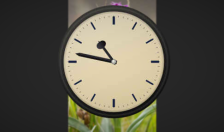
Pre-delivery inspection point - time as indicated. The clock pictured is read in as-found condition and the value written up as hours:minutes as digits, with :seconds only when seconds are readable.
10:47
